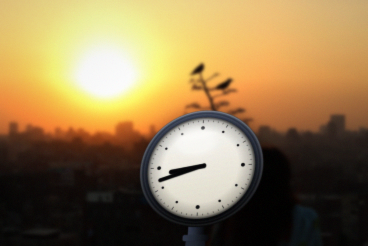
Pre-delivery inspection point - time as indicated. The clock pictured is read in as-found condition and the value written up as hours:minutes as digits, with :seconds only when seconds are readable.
8:42
